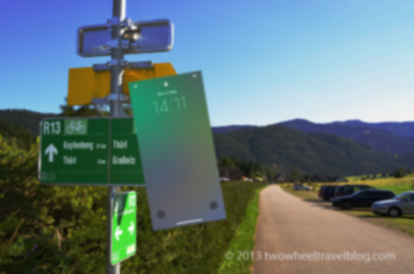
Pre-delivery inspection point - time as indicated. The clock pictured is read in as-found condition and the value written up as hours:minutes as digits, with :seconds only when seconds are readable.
14:11
